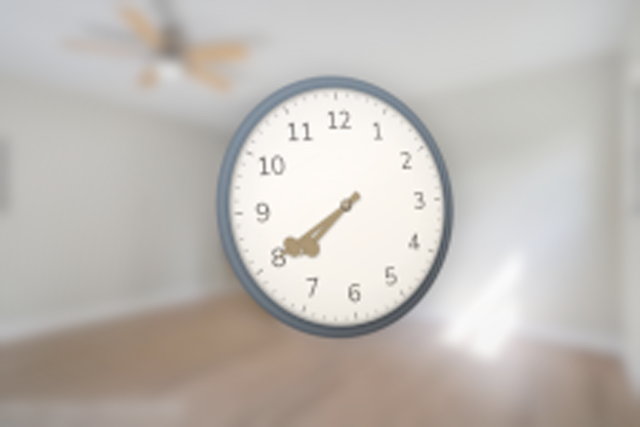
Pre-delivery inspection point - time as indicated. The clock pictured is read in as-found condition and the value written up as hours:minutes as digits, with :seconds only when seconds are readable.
7:40
